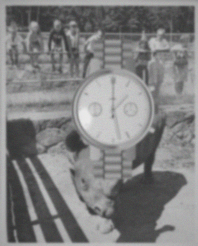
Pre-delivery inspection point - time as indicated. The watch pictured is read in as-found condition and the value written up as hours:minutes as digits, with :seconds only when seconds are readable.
1:28
